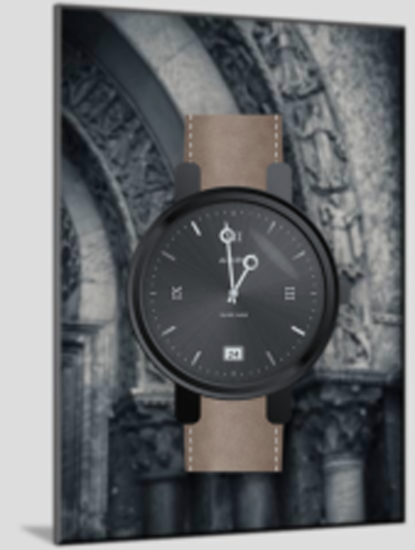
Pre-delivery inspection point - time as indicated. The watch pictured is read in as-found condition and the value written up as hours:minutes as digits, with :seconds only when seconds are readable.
12:59
